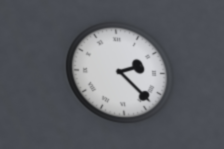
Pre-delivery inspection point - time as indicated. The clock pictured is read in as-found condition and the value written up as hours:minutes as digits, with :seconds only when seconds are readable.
2:23
